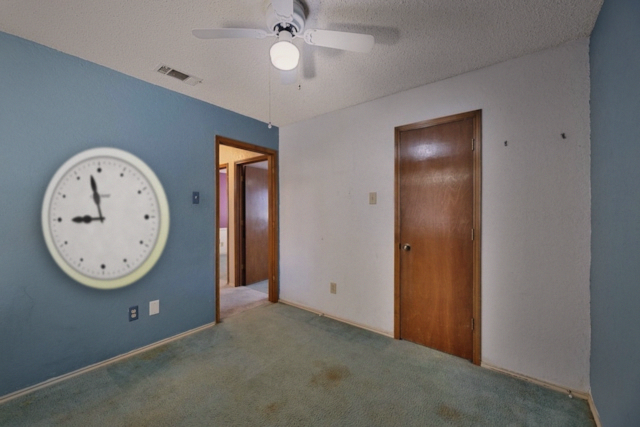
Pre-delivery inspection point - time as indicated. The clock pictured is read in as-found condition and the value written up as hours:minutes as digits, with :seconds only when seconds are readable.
8:58
